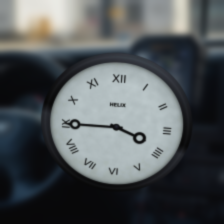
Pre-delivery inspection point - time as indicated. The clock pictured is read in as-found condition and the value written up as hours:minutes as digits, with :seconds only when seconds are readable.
3:45
